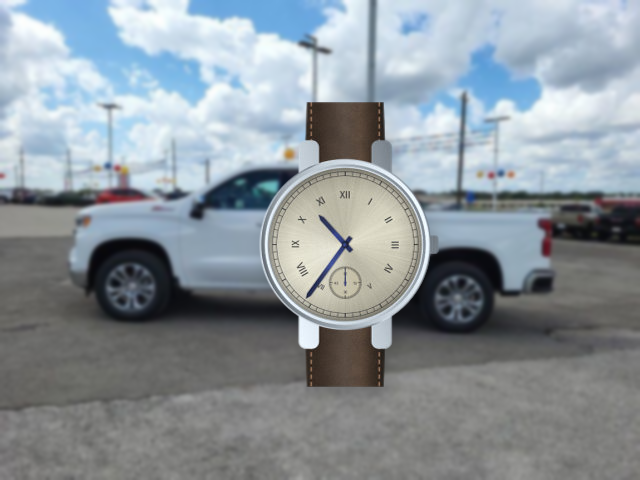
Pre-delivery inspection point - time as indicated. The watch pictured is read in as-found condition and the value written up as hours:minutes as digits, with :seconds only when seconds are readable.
10:36
